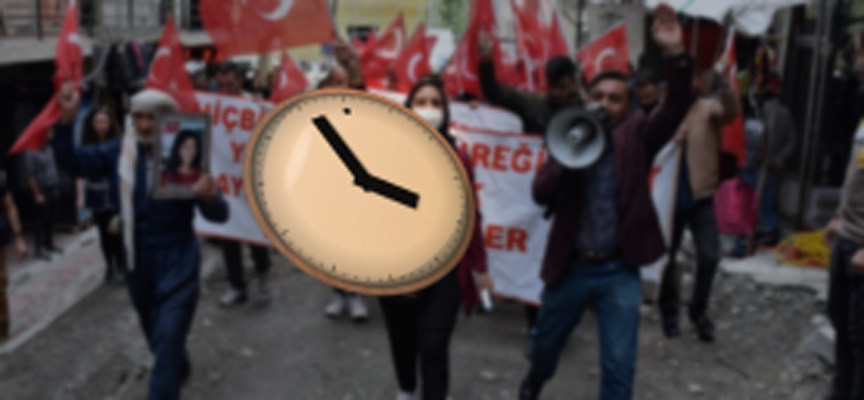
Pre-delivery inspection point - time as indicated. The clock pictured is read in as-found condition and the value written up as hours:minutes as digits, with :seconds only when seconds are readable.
3:56
